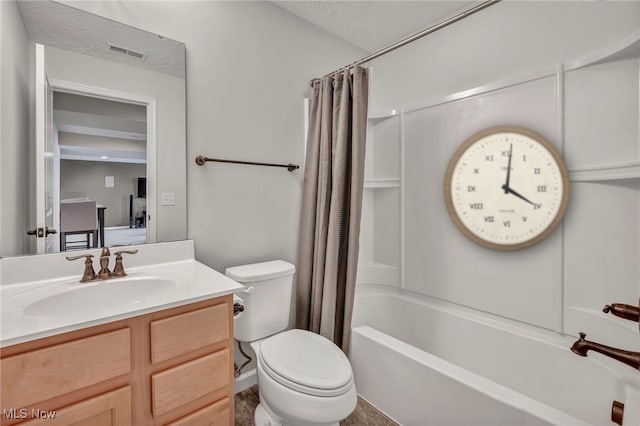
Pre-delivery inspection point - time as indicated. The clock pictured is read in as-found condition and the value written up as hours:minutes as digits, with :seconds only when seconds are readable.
4:01
